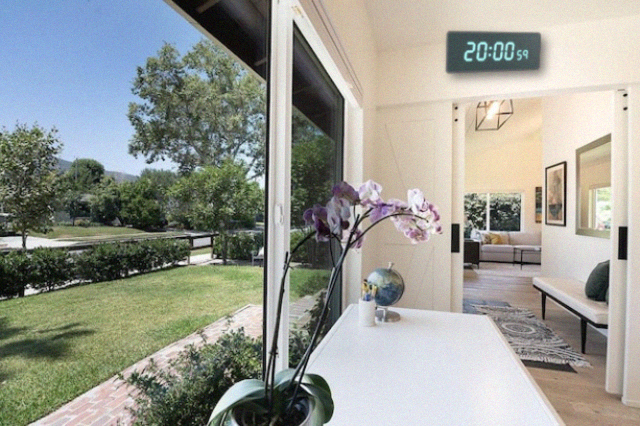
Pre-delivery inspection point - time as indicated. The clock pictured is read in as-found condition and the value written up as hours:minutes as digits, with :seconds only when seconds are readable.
20:00:59
